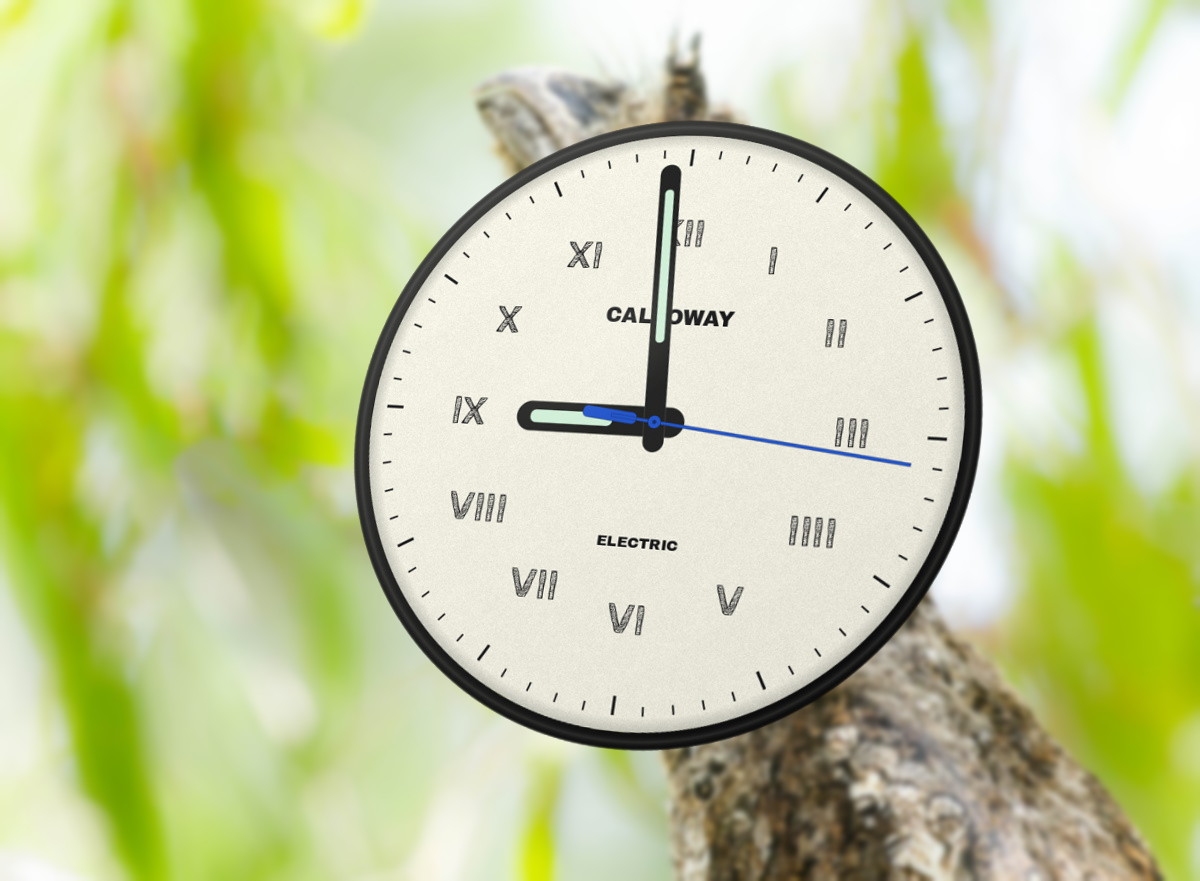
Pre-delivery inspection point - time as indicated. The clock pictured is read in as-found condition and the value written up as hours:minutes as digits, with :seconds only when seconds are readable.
8:59:16
